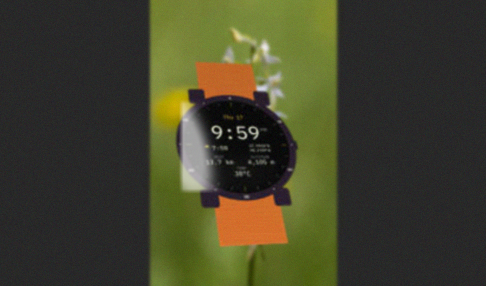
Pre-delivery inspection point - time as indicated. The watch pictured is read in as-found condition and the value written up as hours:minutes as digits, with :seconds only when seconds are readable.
9:59
